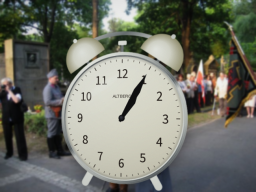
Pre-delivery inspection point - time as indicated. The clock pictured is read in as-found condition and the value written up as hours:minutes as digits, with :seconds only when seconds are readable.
1:05
